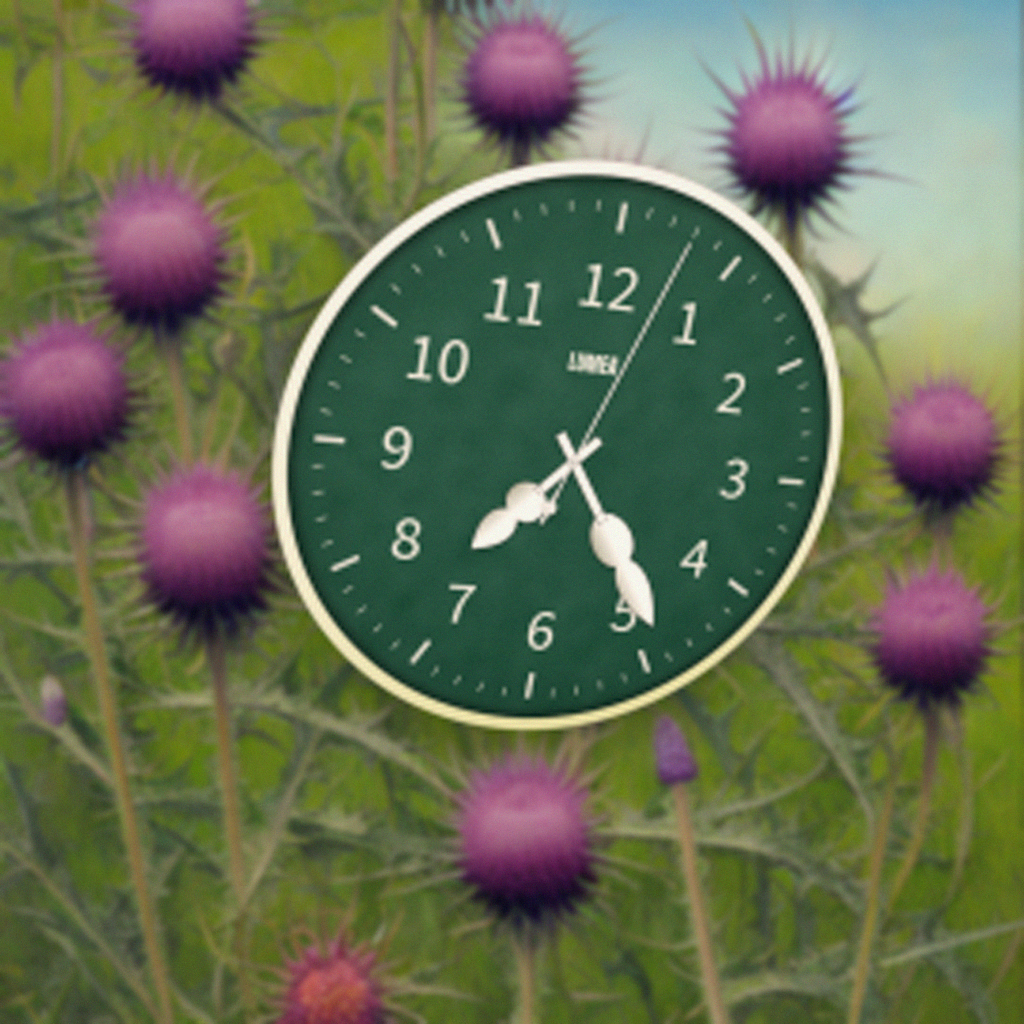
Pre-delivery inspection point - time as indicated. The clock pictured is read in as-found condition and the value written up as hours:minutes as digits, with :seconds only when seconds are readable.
7:24:03
